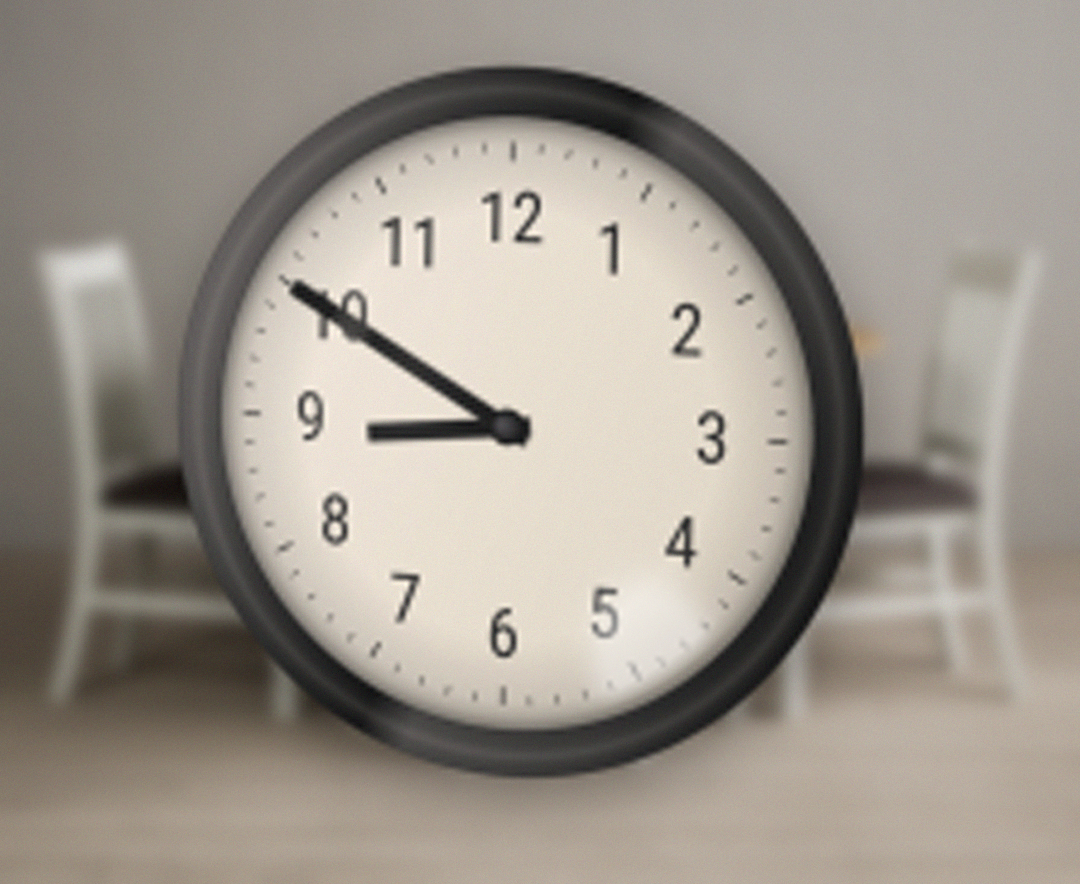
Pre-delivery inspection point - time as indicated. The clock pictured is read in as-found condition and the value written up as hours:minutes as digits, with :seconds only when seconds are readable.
8:50
